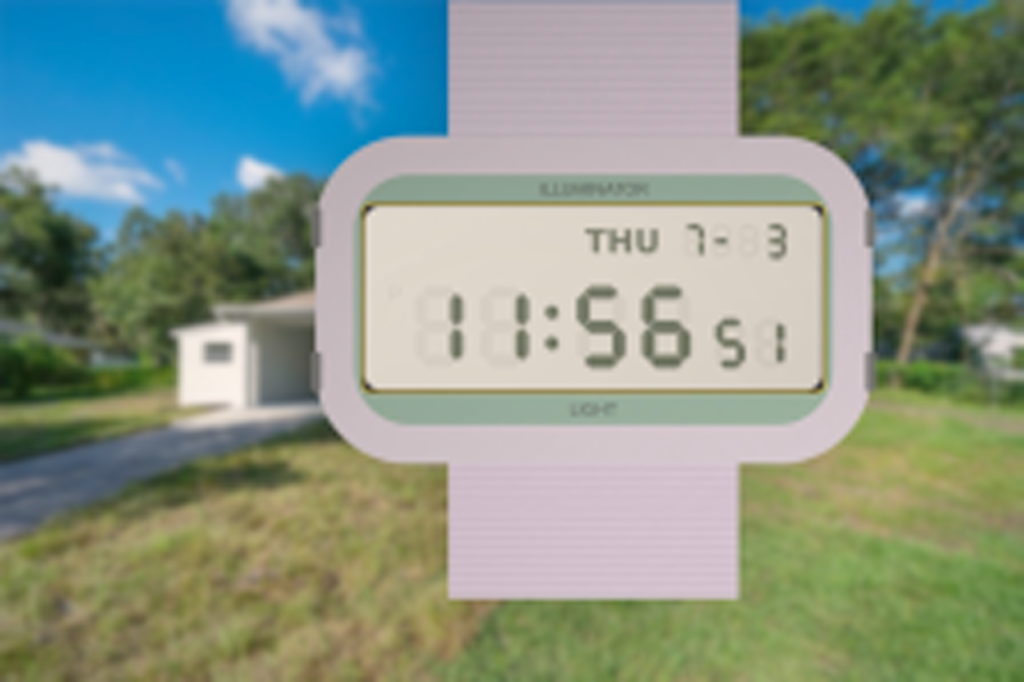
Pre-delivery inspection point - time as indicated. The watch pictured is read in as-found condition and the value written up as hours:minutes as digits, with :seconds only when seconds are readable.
11:56:51
